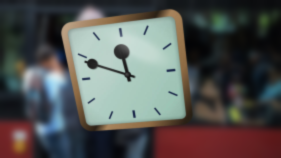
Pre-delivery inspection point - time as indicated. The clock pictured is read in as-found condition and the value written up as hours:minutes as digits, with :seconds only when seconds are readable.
11:49
